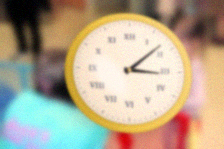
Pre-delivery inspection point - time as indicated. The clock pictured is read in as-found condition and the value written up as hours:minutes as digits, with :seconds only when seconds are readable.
3:08
